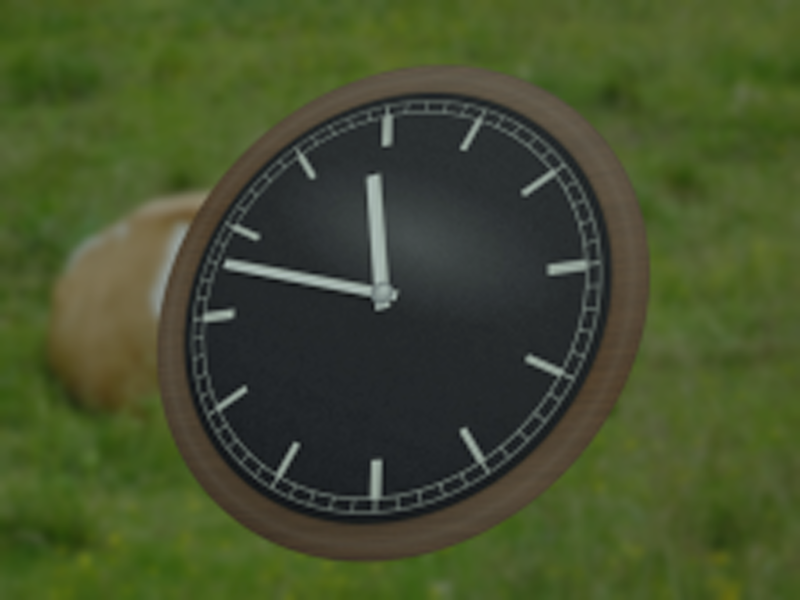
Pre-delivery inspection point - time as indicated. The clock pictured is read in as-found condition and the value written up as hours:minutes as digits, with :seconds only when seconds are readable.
11:48
